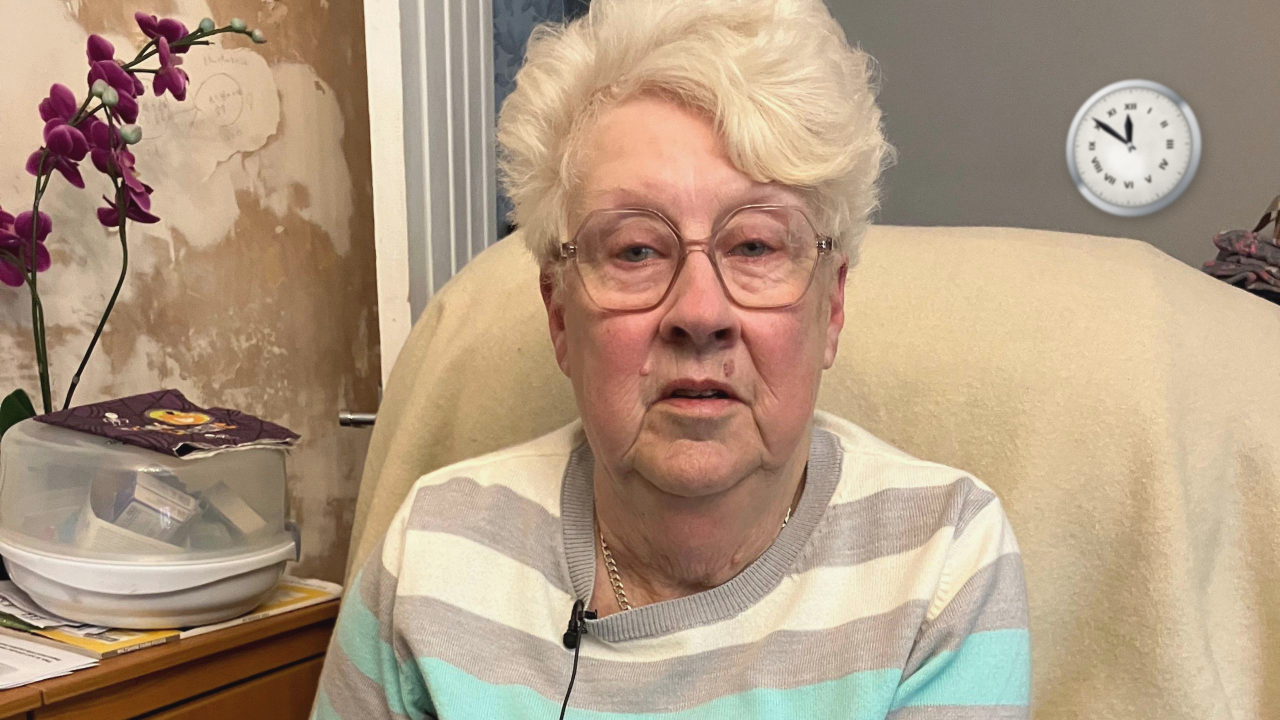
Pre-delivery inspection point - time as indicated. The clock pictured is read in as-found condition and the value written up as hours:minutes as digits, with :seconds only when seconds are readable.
11:51
